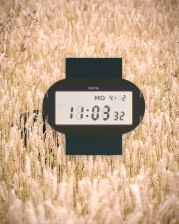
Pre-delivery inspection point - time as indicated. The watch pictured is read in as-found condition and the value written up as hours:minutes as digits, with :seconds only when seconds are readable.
11:03:32
